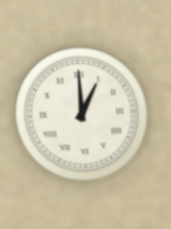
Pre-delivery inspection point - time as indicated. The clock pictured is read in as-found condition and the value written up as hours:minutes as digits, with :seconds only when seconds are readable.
1:00
